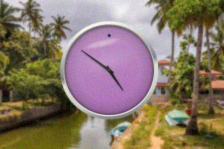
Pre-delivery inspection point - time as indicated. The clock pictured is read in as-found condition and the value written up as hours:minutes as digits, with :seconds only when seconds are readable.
4:51
